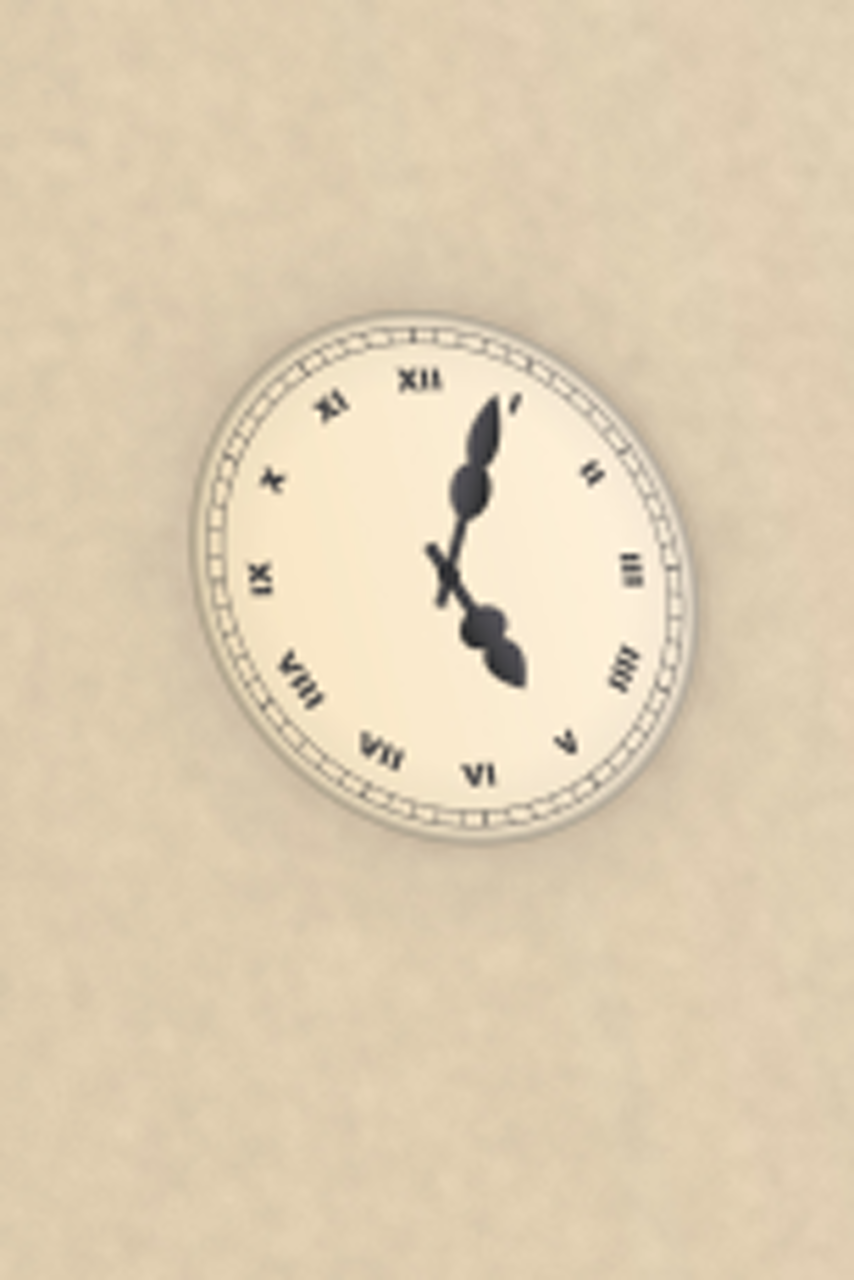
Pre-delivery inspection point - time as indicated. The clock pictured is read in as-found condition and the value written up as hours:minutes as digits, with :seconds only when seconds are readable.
5:04
